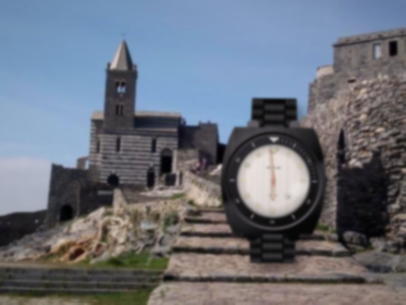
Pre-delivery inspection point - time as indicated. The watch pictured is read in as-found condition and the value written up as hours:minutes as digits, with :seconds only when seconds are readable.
5:59
